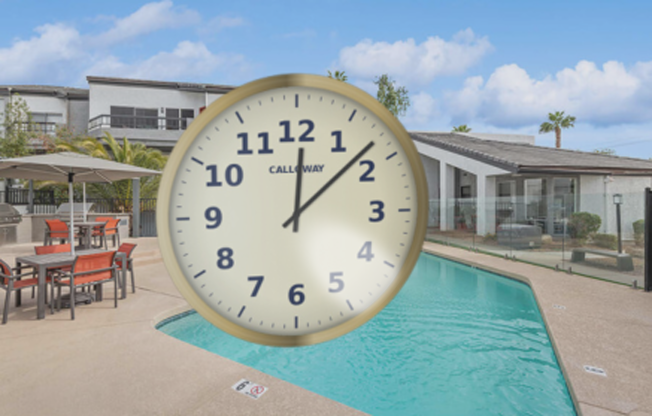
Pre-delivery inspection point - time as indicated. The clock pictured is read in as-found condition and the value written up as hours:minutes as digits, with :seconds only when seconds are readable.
12:08
